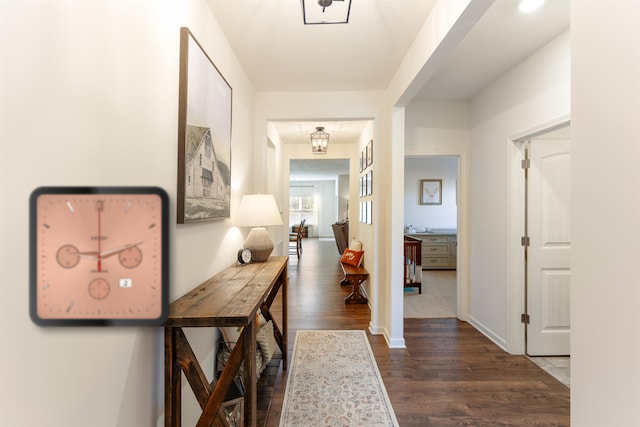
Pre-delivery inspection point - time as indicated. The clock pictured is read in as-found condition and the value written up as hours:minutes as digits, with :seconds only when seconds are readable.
9:12
